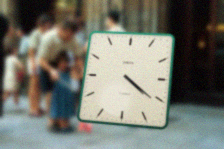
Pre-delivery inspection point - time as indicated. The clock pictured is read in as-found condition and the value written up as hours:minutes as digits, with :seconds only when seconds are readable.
4:21
